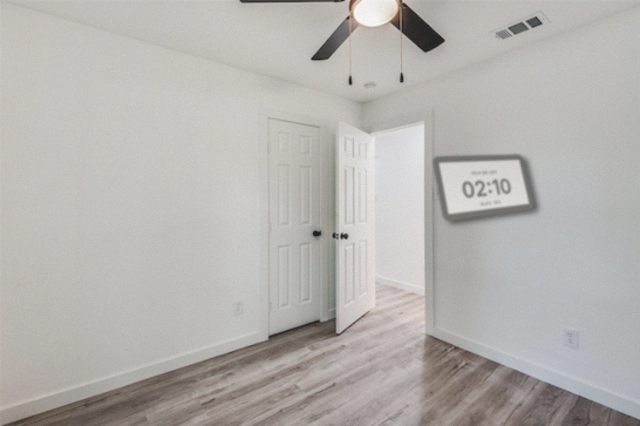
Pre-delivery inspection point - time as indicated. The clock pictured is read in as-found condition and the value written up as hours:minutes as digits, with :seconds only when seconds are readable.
2:10
